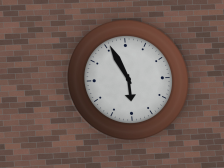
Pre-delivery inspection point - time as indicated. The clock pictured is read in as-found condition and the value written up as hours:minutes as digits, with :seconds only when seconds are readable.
5:56
